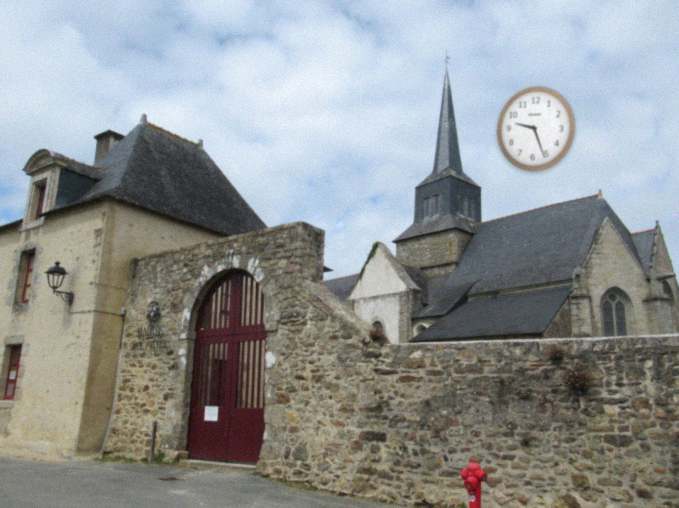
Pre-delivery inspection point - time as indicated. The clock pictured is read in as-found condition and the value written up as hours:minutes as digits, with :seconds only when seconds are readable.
9:26
